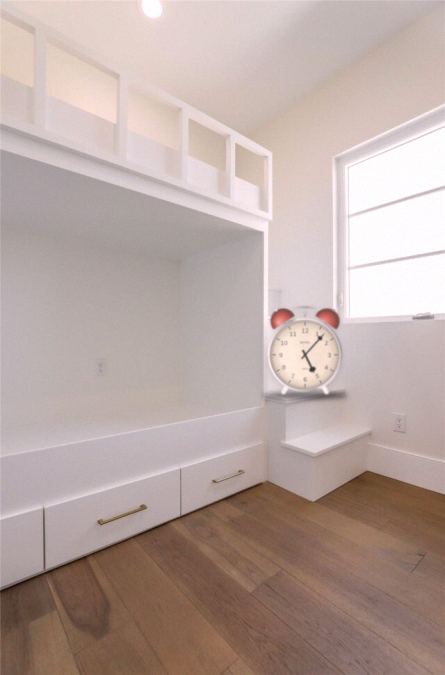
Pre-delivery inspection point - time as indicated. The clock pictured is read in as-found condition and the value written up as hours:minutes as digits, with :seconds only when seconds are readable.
5:07
